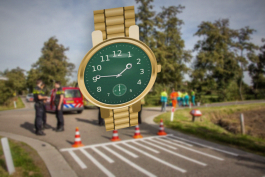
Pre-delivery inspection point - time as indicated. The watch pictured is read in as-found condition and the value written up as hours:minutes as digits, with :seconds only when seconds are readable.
1:46
